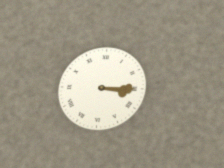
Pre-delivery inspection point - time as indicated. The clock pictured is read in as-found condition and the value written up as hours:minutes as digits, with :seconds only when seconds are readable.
3:15
